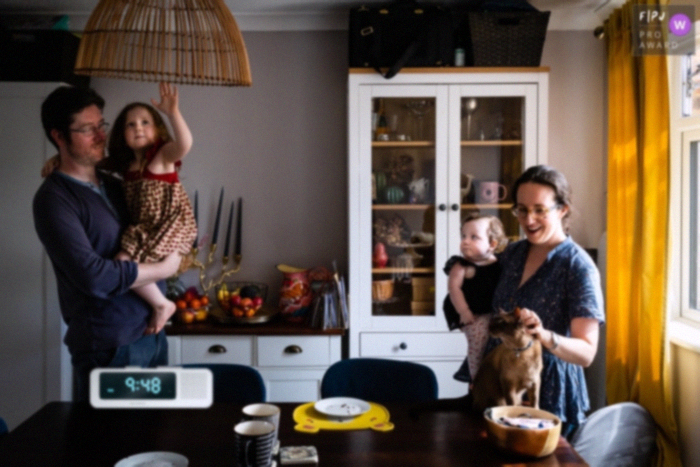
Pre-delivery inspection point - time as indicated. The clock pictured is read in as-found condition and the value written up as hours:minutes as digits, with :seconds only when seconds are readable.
9:48
